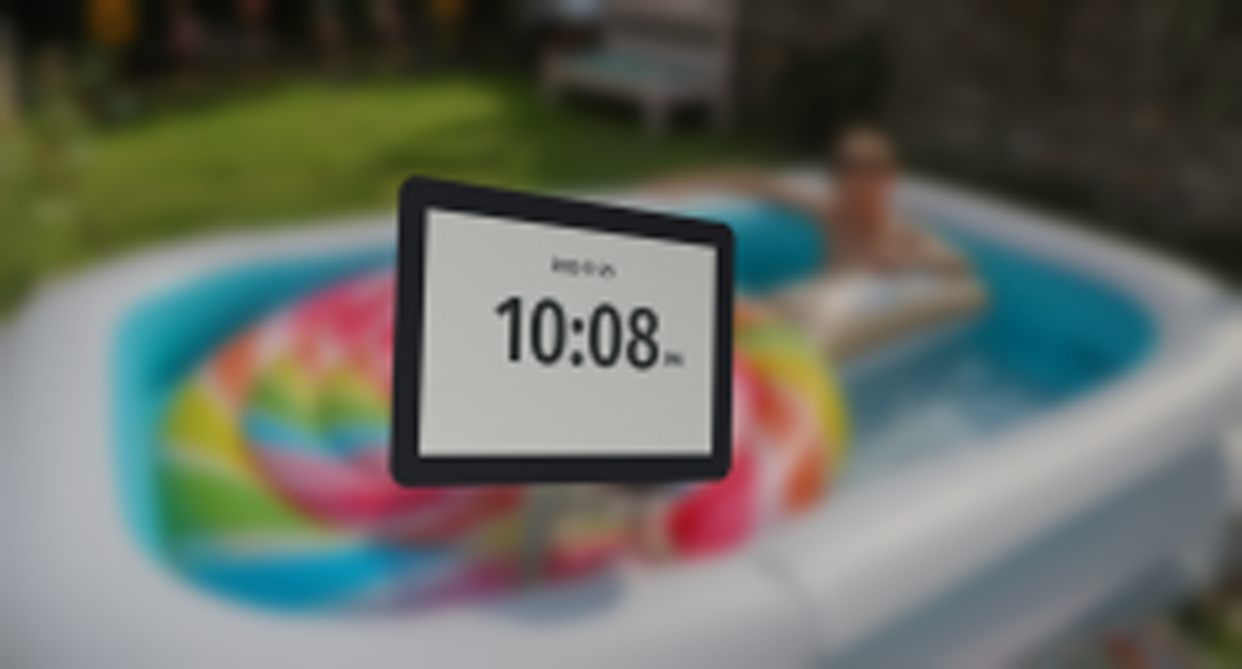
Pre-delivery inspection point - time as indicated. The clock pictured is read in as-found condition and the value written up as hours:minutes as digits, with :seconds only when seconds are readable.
10:08
